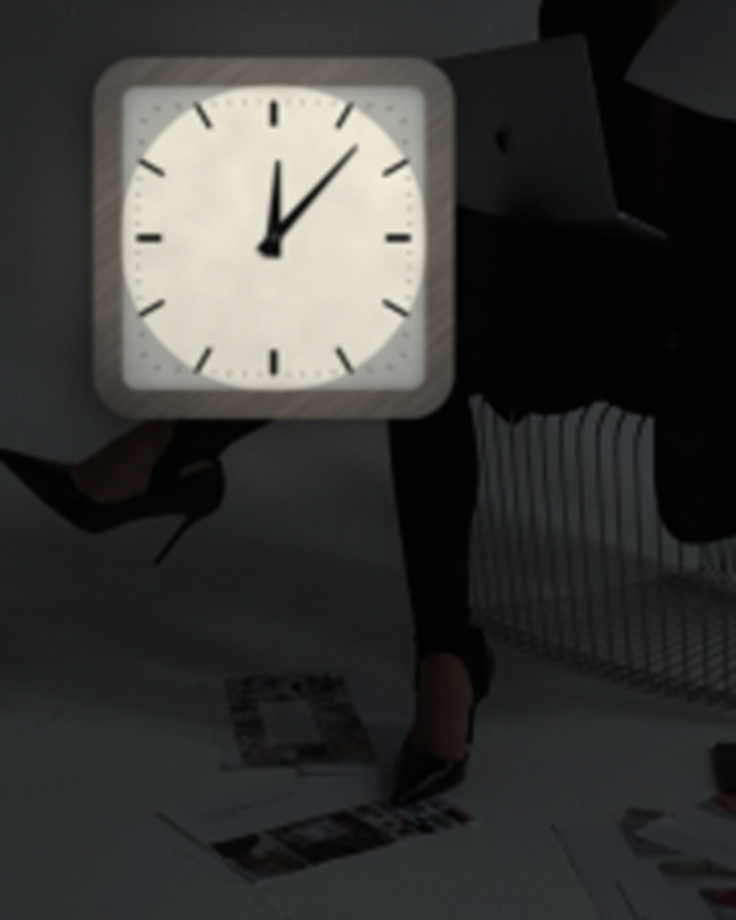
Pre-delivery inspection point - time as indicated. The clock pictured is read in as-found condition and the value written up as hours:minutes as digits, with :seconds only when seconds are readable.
12:07
